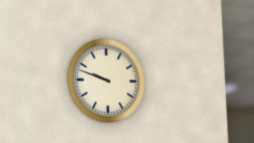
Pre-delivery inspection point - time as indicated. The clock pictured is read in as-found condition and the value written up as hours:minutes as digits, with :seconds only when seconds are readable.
9:48
